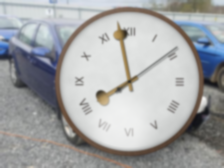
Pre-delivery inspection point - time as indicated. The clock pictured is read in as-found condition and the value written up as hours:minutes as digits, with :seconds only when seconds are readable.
7:58:09
